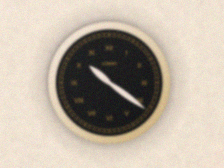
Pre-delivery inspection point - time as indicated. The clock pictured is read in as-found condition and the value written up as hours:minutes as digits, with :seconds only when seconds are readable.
10:21
